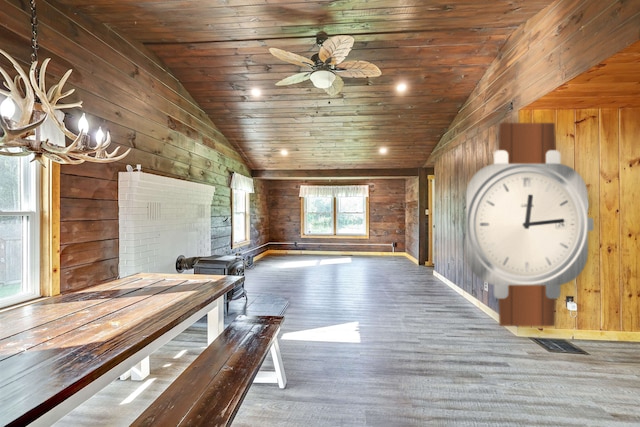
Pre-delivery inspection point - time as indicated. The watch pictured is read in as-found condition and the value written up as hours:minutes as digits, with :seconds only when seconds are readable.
12:14
